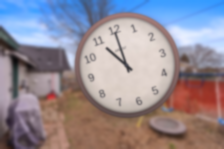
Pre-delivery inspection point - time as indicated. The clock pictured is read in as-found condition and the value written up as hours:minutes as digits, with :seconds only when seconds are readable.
11:00
